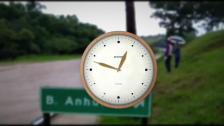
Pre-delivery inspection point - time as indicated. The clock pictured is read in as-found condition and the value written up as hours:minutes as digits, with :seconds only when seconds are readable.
12:48
